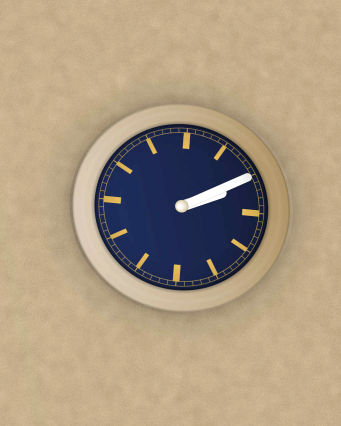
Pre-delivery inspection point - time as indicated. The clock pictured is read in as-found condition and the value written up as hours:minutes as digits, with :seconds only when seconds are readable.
2:10
